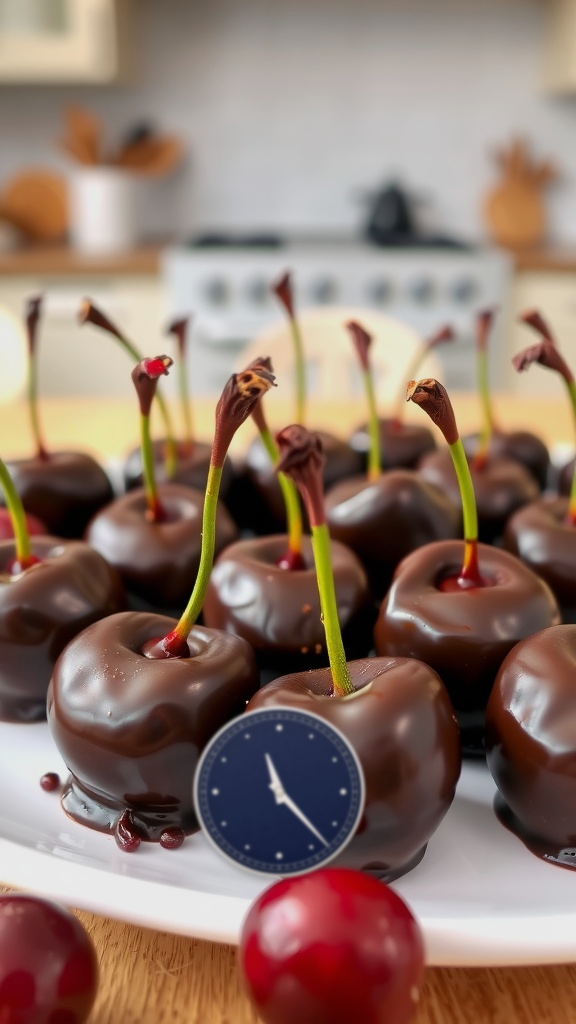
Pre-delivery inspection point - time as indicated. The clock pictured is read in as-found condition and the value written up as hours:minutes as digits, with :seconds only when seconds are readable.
11:23
